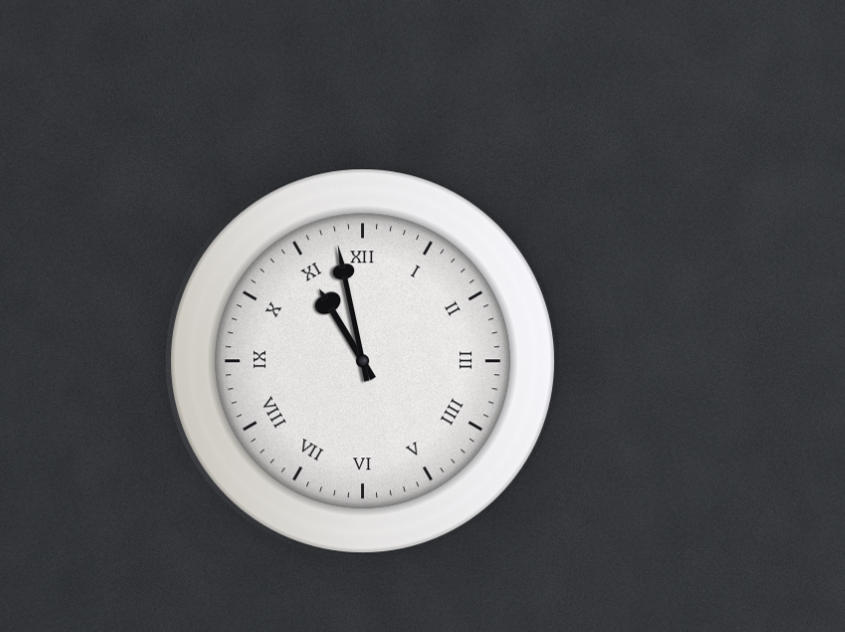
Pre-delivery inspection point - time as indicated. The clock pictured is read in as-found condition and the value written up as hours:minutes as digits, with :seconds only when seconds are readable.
10:58
